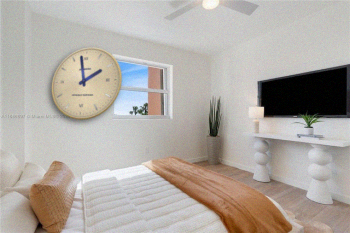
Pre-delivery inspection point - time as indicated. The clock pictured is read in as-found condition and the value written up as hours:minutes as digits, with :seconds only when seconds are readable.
1:58
